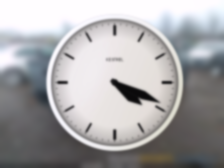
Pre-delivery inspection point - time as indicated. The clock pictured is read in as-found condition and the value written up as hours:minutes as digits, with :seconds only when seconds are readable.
4:19
